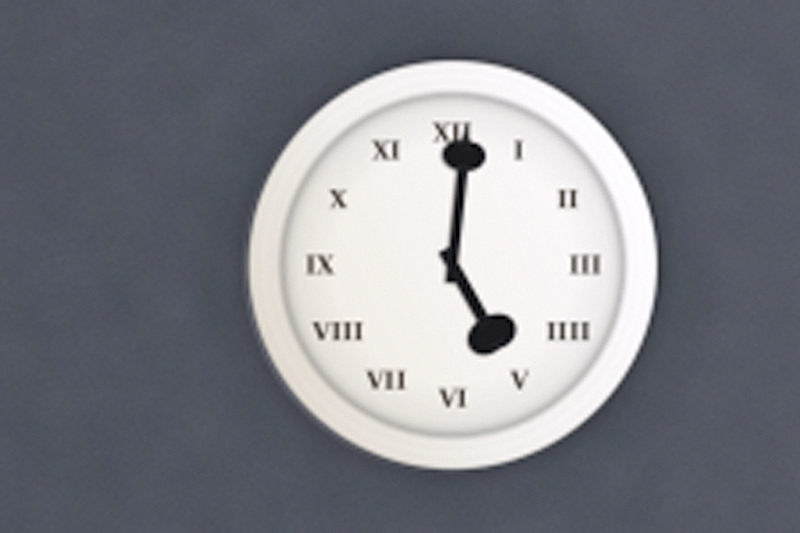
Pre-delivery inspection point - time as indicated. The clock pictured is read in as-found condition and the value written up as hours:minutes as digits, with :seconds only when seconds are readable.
5:01
